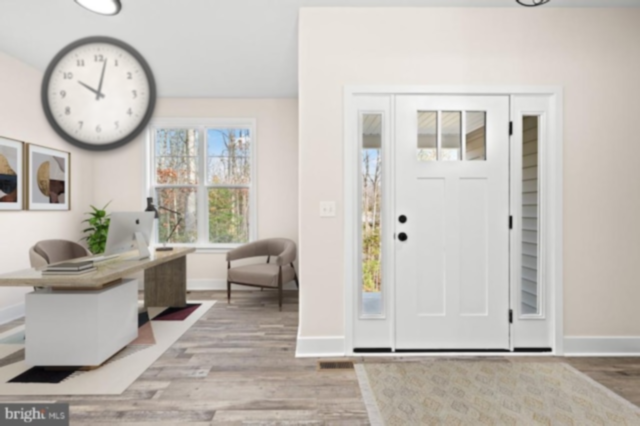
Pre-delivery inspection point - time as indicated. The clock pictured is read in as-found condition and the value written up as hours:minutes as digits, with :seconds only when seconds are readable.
10:02
